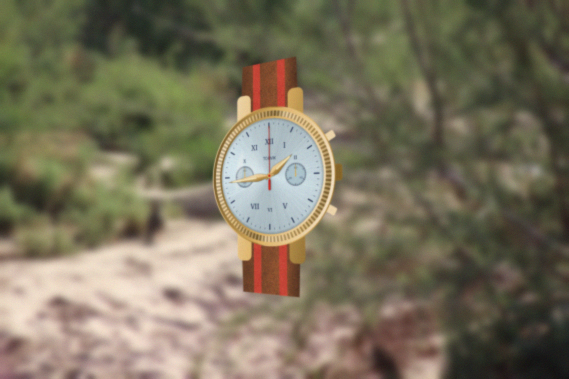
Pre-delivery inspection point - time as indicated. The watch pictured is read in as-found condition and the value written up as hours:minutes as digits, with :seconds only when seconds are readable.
1:44
